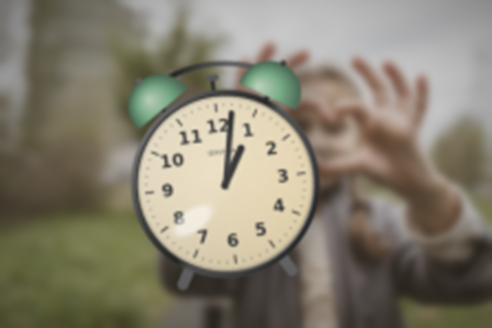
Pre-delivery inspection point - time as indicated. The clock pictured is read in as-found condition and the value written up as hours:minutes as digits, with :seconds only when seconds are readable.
1:02
